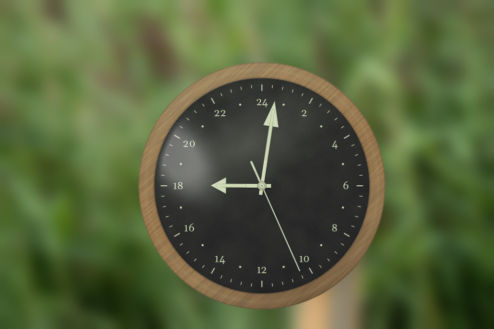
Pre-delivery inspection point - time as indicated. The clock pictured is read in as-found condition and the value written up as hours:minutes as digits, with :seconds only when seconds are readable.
18:01:26
